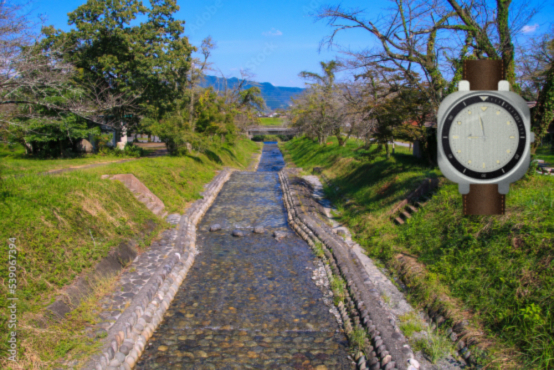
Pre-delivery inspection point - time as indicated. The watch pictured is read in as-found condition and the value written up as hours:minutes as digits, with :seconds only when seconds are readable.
8:58
